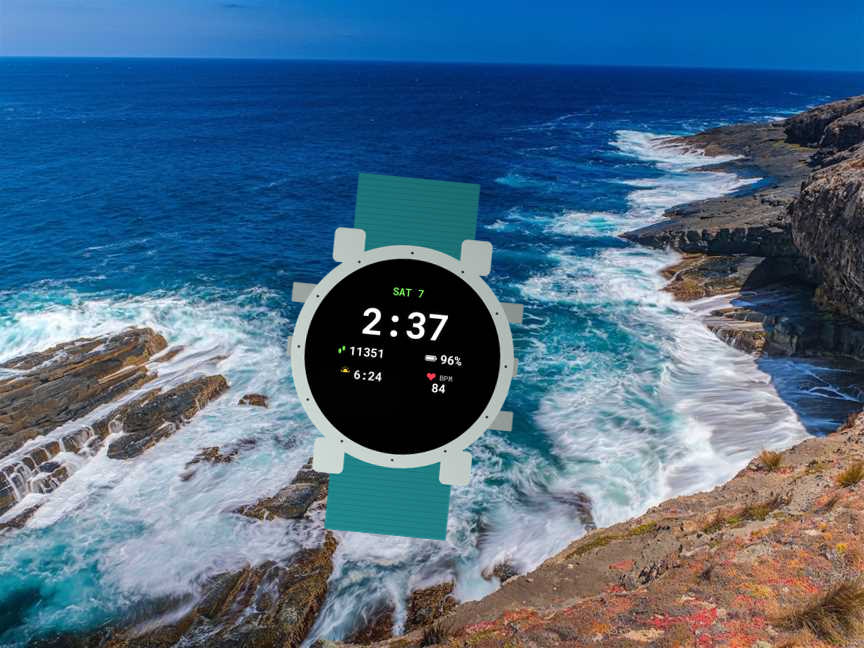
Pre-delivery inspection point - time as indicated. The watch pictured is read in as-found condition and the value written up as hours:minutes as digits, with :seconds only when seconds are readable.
2:37
